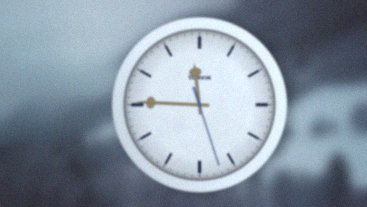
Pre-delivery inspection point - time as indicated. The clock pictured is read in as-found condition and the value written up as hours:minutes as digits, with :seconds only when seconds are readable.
11:45:27
